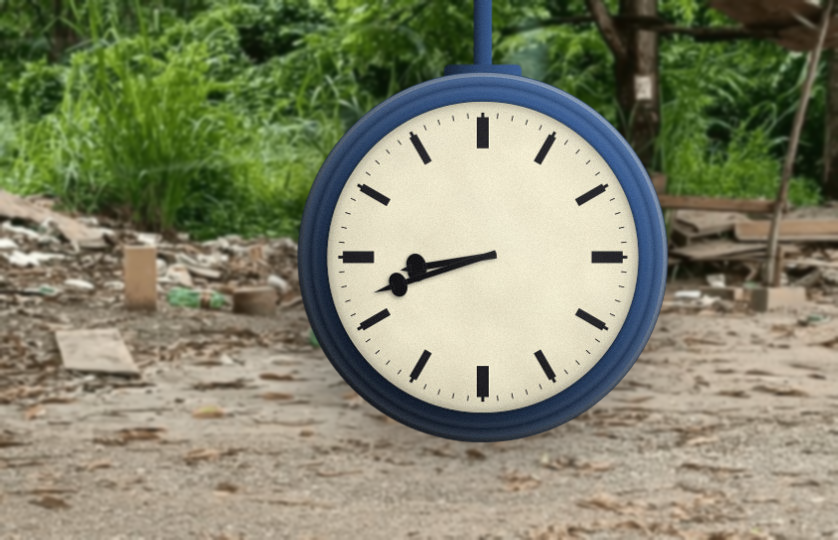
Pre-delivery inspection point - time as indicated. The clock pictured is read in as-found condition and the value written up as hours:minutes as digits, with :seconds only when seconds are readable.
8:42
